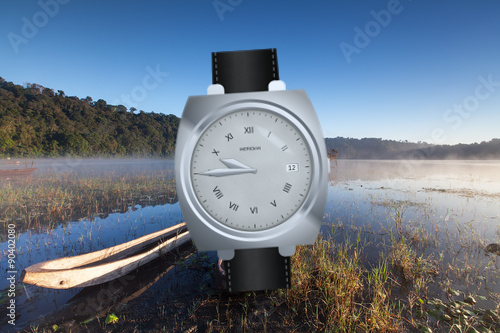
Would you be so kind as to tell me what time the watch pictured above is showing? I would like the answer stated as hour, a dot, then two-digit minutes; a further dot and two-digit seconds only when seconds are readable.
9.45
